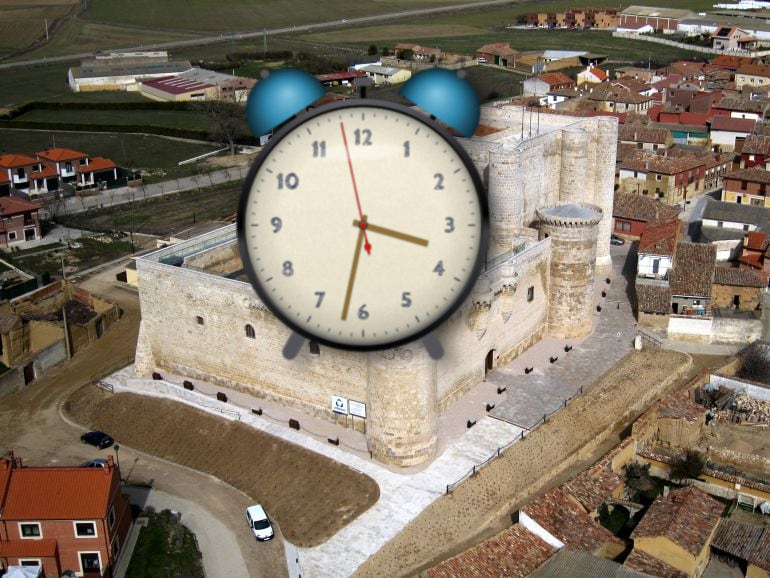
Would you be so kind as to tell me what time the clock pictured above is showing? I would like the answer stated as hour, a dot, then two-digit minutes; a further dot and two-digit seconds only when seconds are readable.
3.31.58
